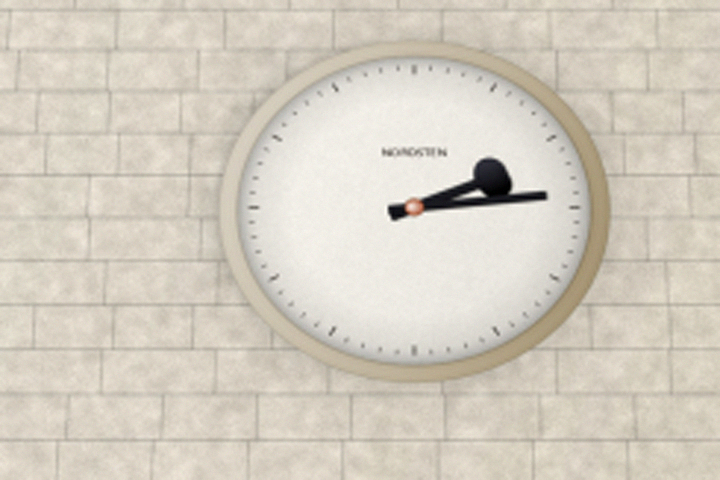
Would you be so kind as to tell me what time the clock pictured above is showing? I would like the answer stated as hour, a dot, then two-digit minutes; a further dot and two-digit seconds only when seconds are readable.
2.14
